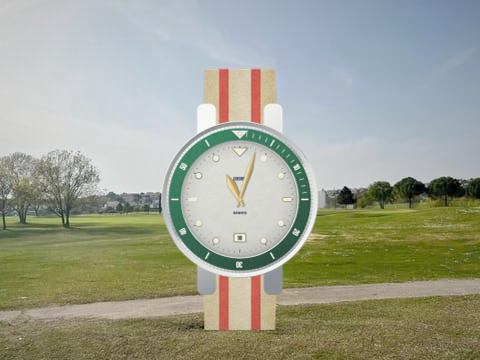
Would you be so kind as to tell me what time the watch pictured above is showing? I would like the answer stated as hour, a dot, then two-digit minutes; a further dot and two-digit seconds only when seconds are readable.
11.03
